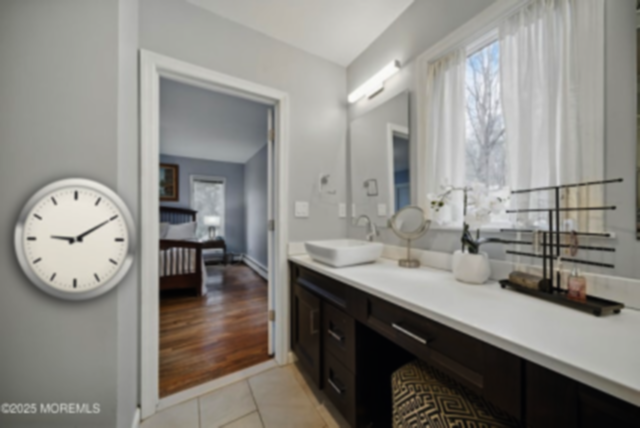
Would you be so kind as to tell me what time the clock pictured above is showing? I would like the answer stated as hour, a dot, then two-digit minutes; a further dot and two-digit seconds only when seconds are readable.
9.10
